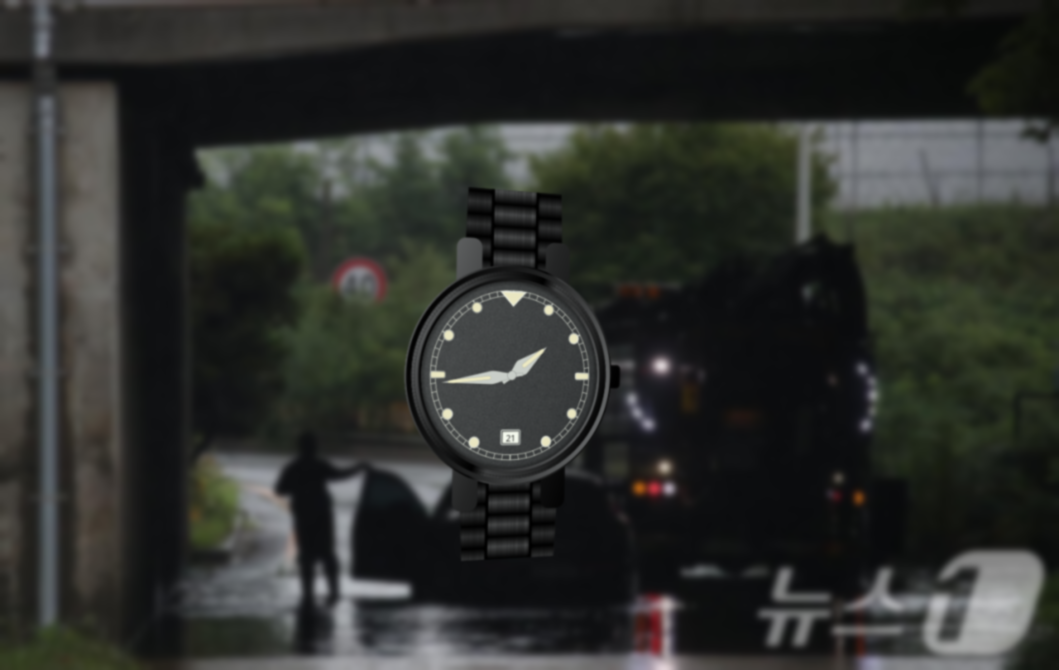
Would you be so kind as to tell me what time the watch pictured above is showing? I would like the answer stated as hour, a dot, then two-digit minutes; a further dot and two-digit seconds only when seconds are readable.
1.44
